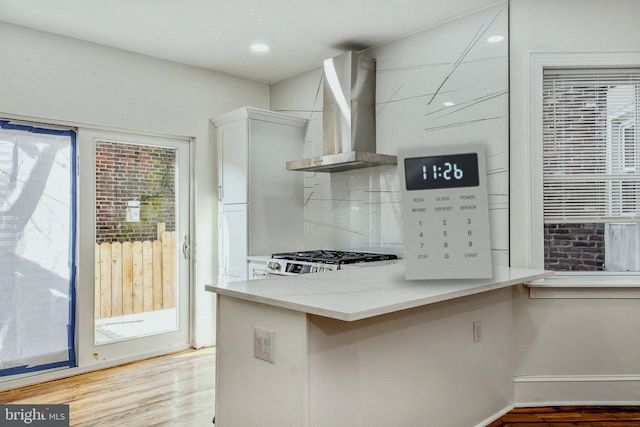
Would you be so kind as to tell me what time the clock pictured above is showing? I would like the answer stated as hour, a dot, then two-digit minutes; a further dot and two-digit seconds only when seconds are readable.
11.26
